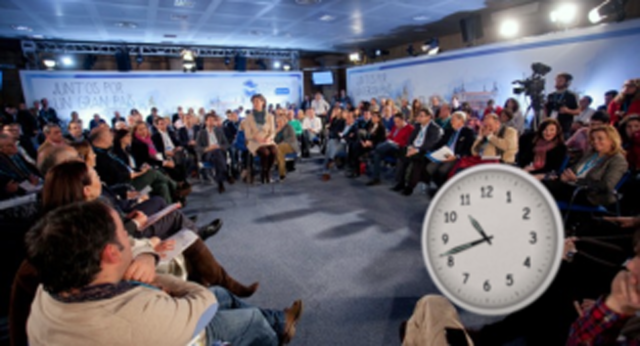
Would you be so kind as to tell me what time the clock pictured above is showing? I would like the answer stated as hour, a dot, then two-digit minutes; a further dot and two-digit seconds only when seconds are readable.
10.42
